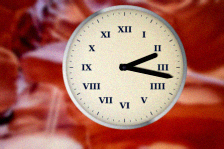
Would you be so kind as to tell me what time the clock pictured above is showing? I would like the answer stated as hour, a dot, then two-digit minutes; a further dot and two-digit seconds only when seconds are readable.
2.17
